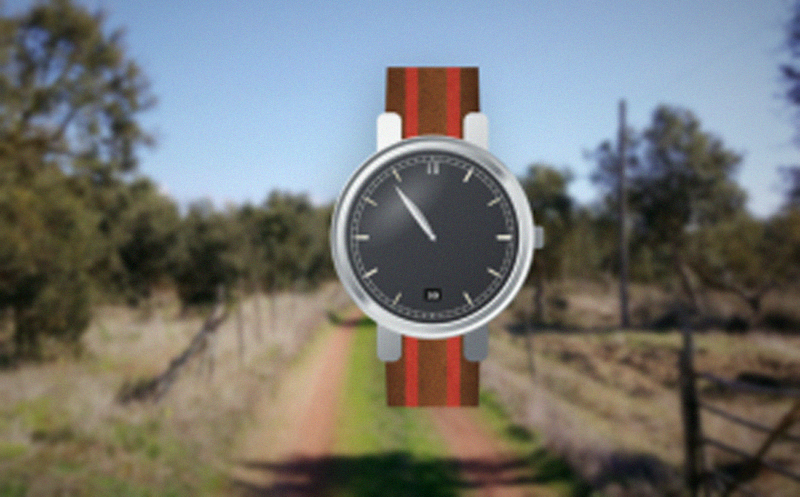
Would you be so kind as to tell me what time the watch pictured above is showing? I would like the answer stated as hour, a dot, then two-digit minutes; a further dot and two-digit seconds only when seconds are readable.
10.54
